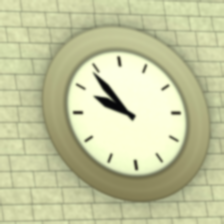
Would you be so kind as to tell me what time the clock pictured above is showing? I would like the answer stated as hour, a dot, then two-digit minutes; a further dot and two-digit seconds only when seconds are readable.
9.54
